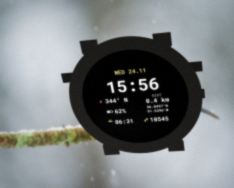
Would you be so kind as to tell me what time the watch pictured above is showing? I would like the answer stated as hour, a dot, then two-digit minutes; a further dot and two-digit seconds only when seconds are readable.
15.56
